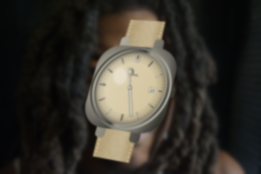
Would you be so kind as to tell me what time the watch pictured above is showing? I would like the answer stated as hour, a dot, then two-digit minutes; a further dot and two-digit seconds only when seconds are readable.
11.27
